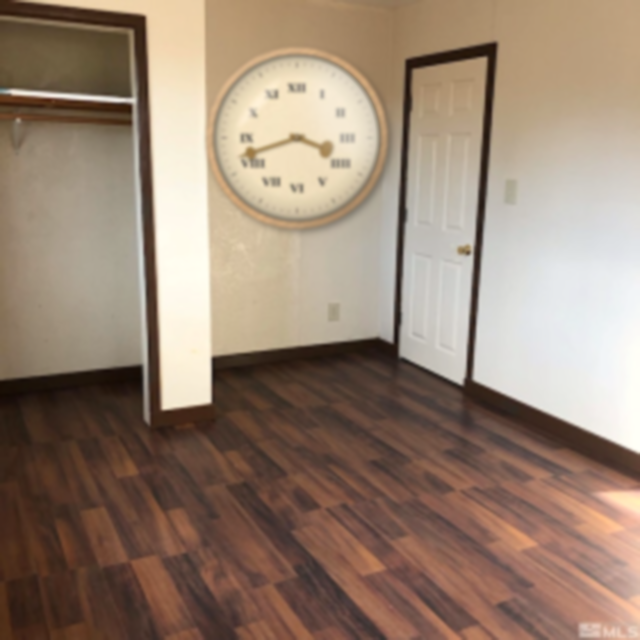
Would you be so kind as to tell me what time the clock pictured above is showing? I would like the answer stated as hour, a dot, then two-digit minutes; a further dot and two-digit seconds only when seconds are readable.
3.42
